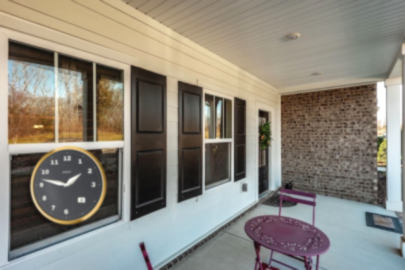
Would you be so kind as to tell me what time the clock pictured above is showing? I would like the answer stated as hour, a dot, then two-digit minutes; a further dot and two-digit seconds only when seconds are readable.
1.47
